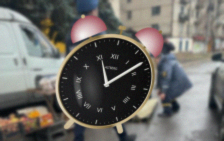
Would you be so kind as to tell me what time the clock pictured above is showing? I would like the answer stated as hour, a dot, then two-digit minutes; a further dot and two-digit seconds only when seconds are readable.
11.08
